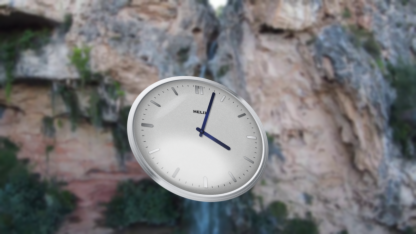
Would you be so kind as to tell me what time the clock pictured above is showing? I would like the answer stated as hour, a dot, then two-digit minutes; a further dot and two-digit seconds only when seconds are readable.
4.03
